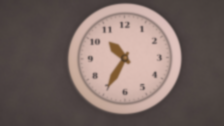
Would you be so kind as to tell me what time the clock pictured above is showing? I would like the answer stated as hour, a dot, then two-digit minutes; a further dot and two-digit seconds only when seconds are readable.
10.35
